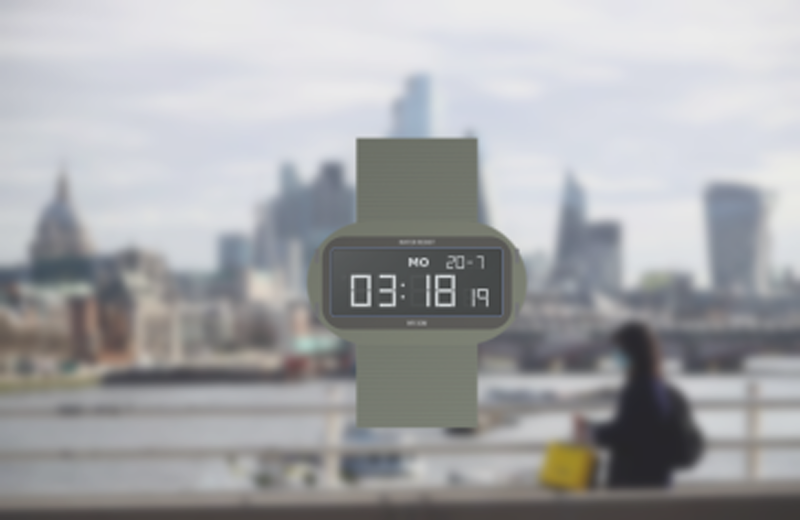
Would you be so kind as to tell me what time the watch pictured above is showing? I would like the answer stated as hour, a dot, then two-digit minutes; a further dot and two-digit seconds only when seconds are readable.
3.18.19
